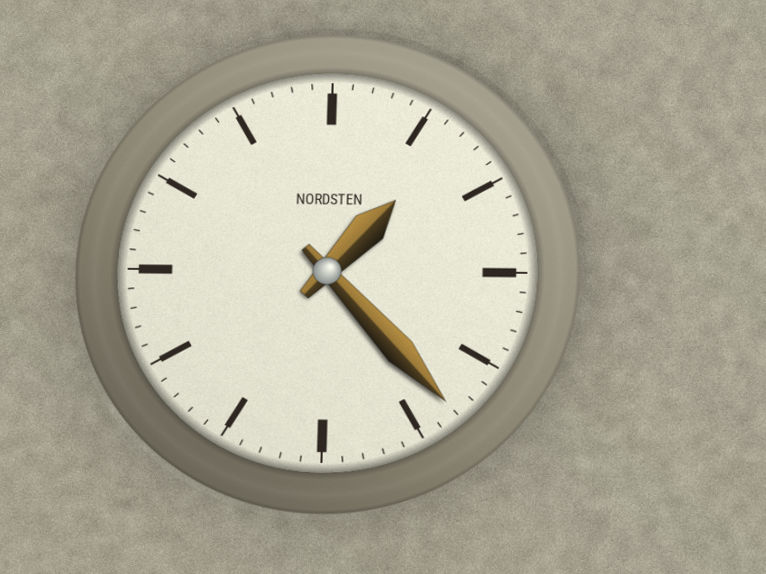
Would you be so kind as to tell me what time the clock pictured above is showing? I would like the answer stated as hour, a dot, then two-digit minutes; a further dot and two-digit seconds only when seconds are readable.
1.23
